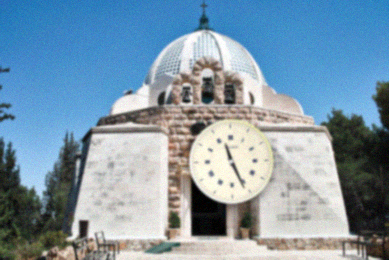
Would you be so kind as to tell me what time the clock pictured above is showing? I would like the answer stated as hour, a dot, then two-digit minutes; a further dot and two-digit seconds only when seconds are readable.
11.26
